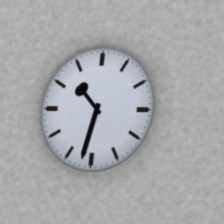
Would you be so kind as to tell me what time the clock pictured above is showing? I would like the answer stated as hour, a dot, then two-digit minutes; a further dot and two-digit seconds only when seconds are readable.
10.32
